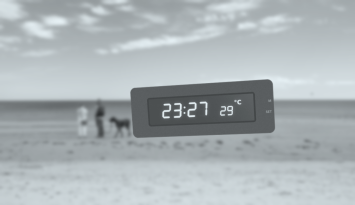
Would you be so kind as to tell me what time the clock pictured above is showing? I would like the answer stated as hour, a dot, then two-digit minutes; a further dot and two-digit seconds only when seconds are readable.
23.27
